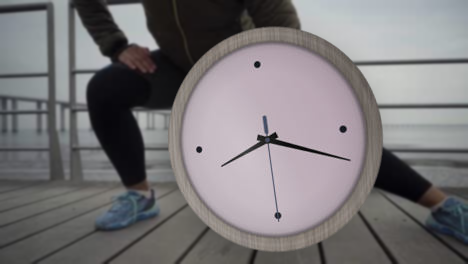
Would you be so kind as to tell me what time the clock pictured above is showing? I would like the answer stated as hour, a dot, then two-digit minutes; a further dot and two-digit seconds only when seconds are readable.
8.18.30
